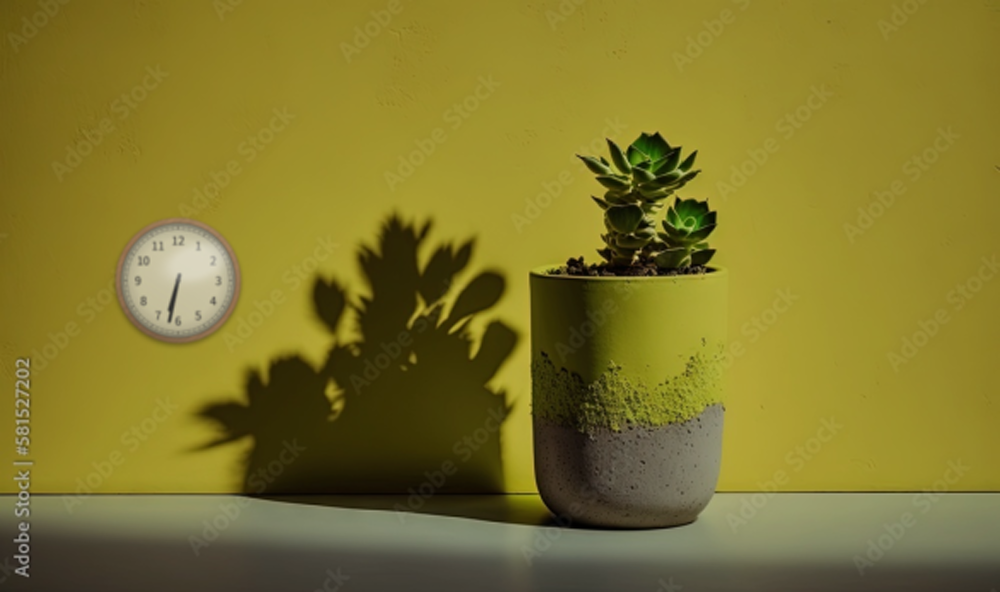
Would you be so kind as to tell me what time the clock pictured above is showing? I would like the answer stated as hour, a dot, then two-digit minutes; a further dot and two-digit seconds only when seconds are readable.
6.32
